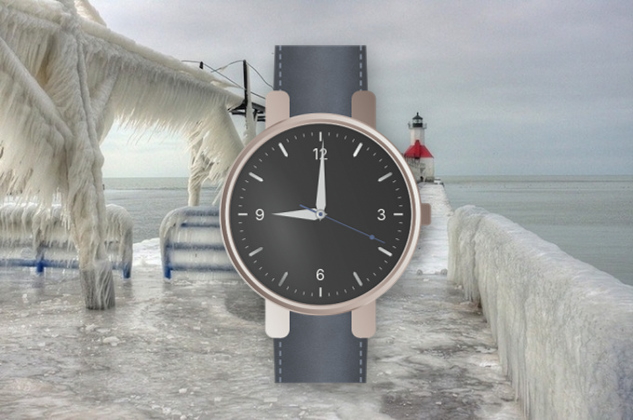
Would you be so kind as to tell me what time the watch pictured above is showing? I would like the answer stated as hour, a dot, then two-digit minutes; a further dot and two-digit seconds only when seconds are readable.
9.00.19
